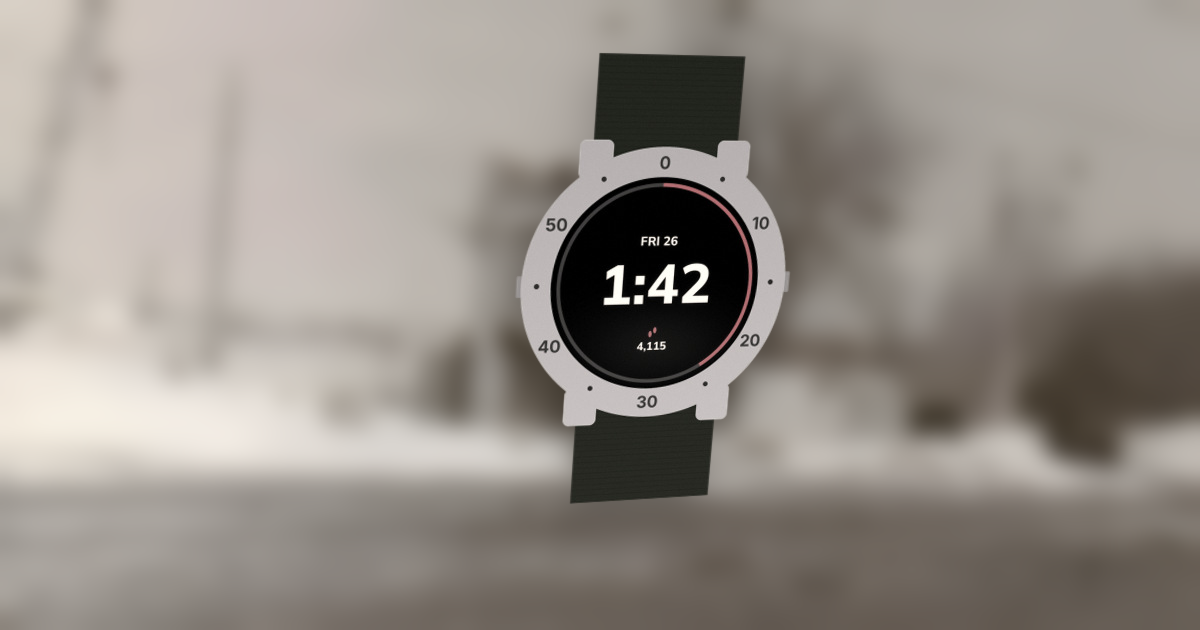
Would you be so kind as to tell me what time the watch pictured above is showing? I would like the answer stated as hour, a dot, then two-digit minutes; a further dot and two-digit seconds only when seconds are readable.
1.42
